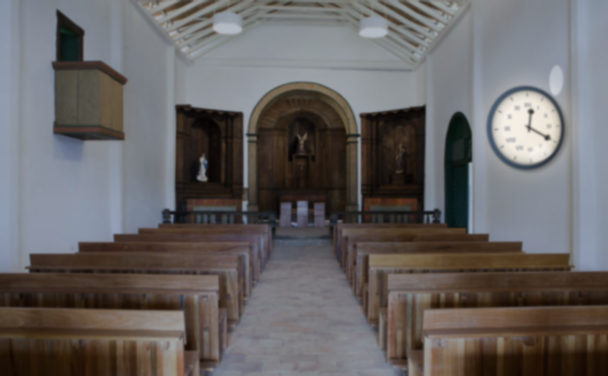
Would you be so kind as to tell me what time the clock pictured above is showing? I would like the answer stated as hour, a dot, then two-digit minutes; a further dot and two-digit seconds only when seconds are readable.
12.20
